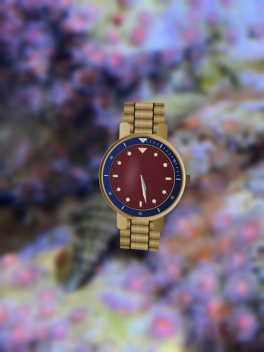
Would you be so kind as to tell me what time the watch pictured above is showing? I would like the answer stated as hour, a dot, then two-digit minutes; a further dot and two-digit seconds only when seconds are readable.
5.28
